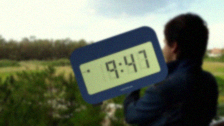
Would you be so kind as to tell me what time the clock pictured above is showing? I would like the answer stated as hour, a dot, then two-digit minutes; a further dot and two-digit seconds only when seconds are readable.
9.47
